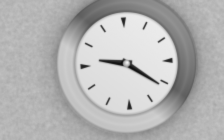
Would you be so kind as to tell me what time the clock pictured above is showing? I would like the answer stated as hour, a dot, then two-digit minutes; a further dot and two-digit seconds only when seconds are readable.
9.21
